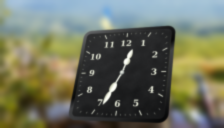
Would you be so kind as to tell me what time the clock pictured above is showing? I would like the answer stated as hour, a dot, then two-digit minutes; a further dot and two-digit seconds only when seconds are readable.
12.34
